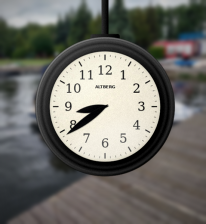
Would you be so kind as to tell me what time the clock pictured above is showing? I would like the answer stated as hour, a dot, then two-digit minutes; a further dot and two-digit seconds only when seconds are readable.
8.39
